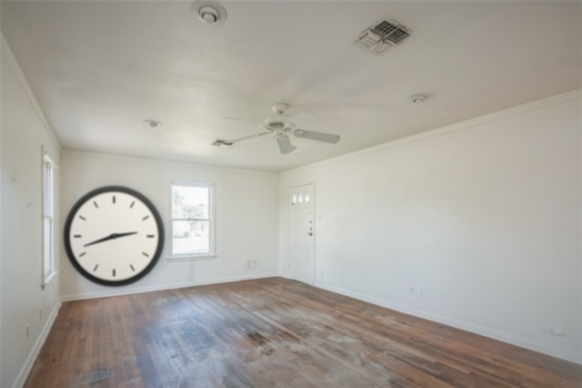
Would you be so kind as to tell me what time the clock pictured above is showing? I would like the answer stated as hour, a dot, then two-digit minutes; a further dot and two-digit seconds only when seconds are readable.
2.42
